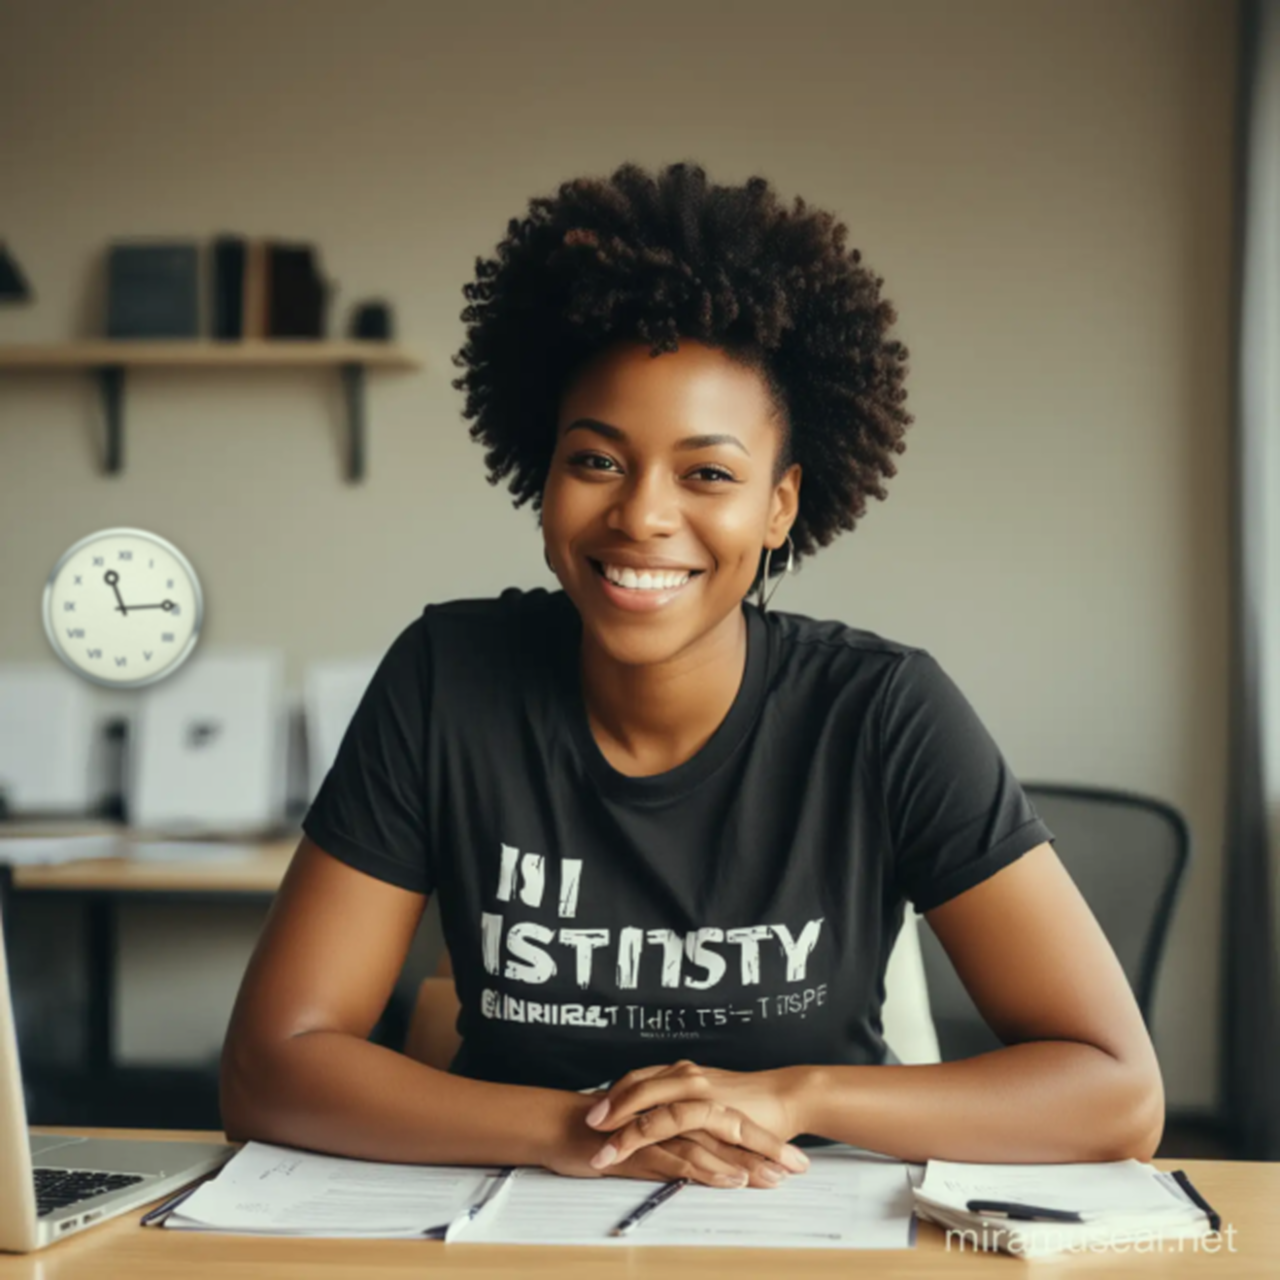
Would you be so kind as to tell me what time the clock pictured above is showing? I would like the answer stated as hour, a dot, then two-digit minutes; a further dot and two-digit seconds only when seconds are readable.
11.14
